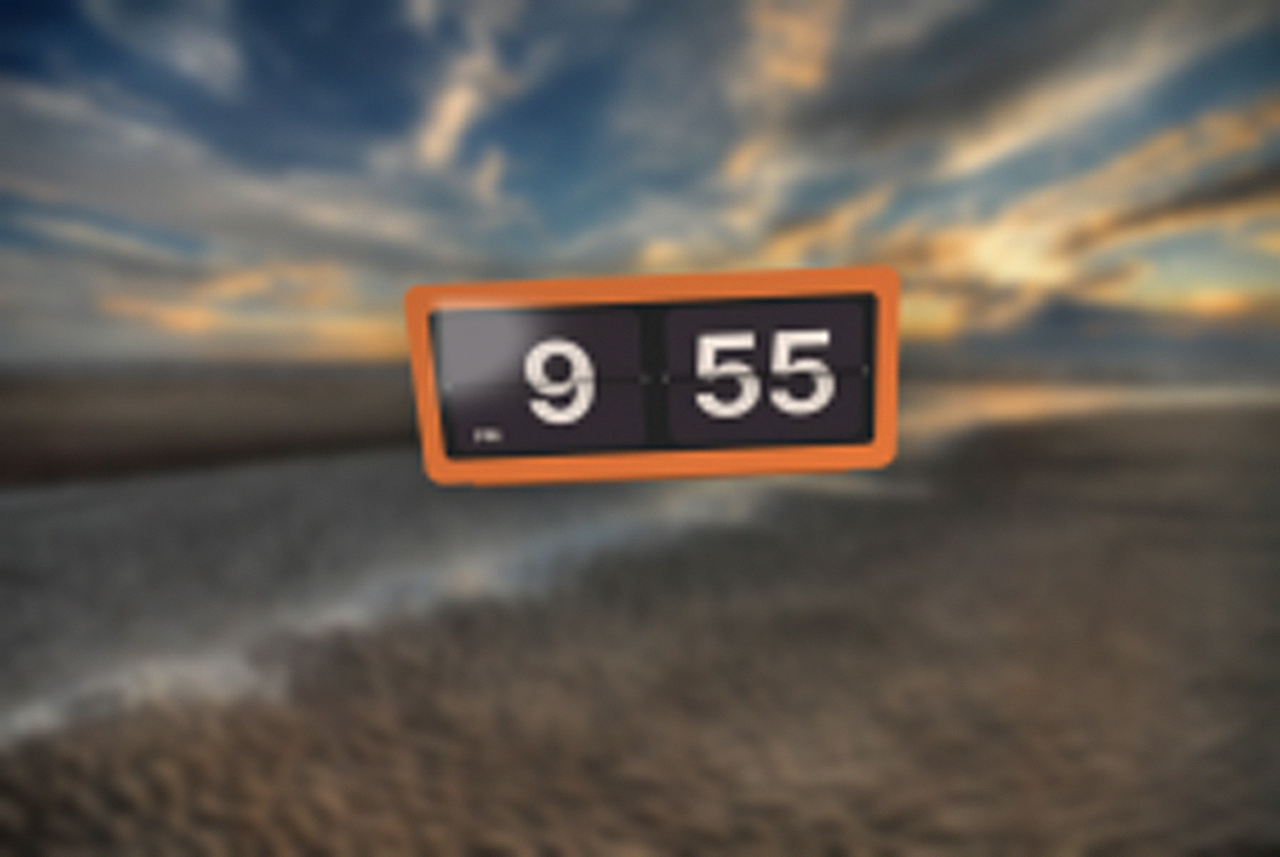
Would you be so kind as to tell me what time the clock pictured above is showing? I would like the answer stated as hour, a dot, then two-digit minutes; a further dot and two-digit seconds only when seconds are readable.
9.55
